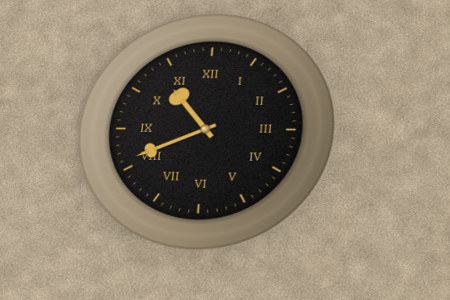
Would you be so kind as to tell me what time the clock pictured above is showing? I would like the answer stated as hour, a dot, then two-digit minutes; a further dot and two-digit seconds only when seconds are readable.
10.41
